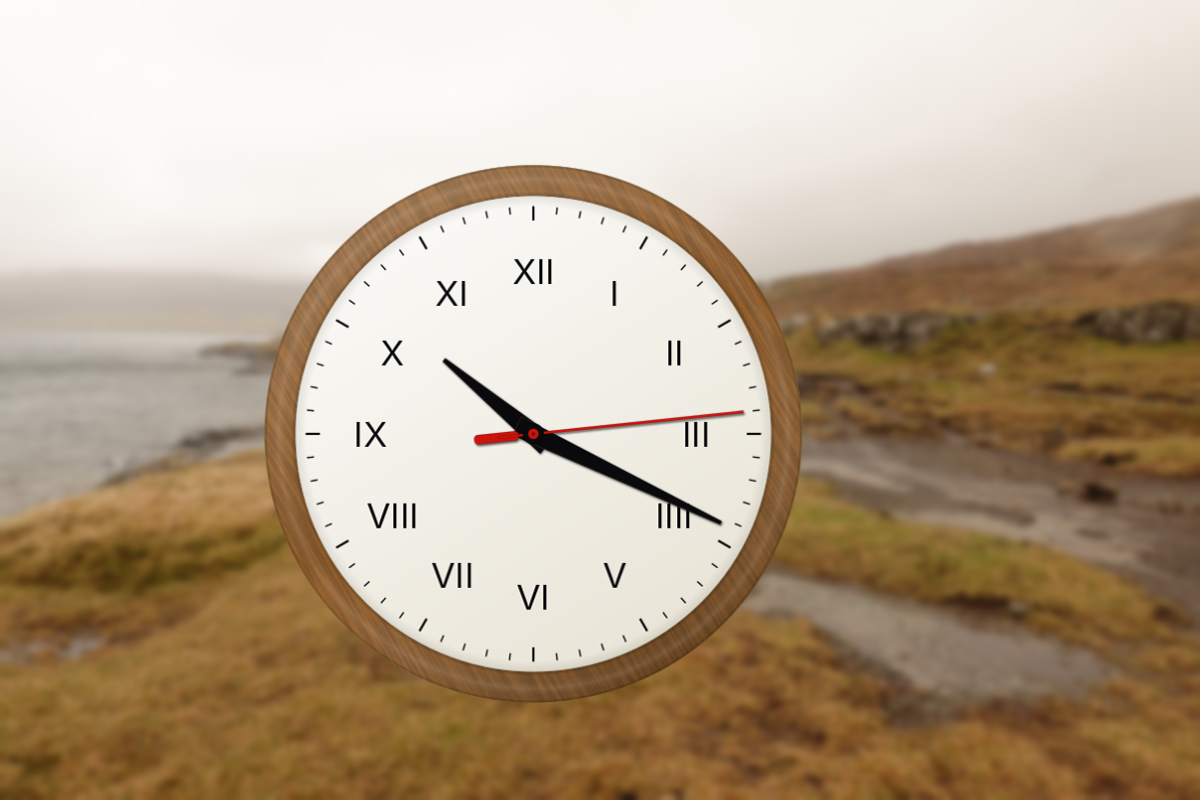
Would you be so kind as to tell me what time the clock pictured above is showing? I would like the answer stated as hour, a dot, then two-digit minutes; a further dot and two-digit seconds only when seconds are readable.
10.19.14
